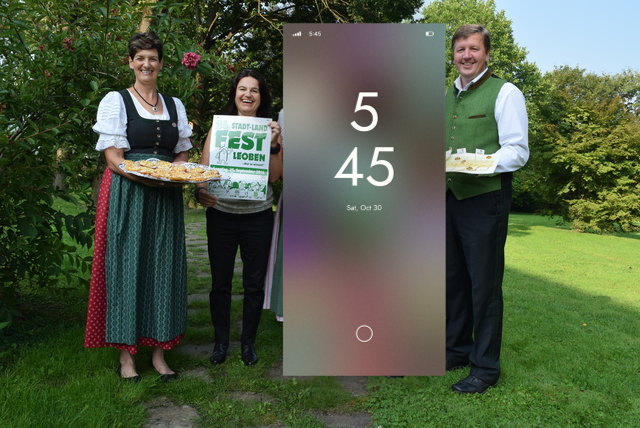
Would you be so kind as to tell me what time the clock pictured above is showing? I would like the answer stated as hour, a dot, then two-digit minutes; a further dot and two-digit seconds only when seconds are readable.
5.45
